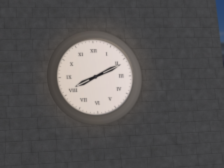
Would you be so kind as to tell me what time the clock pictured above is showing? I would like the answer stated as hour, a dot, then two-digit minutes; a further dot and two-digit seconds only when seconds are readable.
8.11
